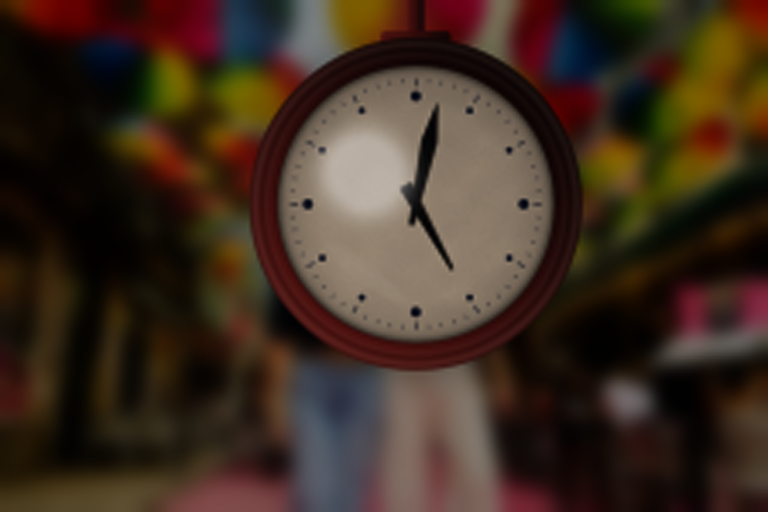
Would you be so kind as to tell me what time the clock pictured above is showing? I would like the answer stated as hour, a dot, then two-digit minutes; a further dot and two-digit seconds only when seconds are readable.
5.02
